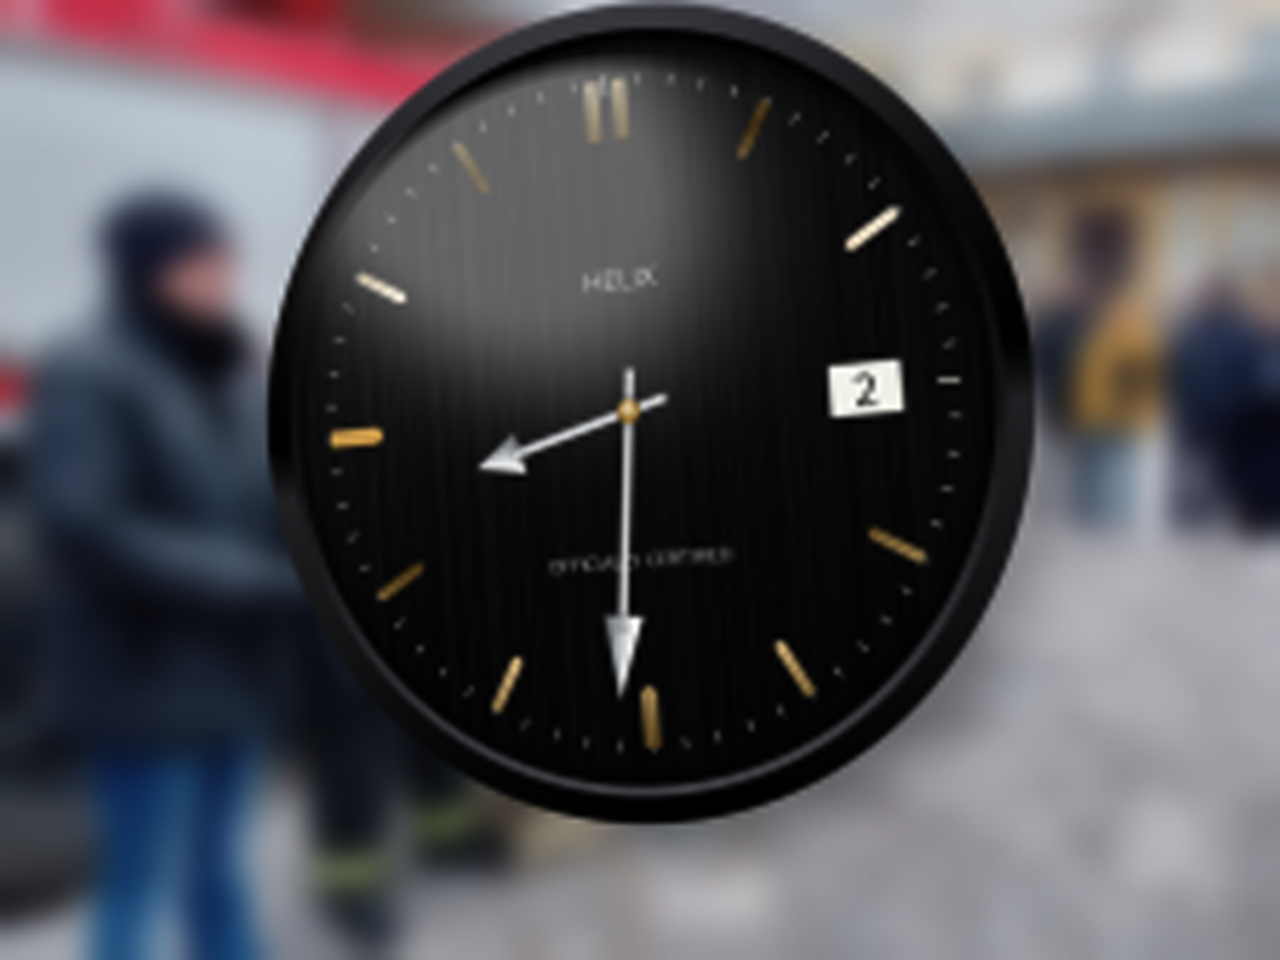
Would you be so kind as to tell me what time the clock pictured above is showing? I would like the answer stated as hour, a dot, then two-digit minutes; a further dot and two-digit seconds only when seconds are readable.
8.31
